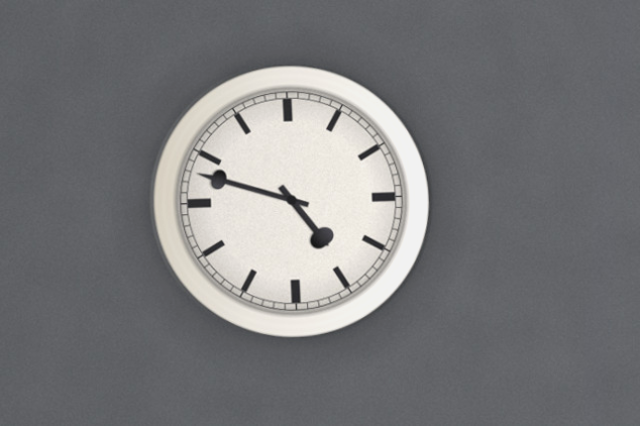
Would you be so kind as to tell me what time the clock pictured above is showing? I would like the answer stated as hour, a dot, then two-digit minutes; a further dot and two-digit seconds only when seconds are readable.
4.48
